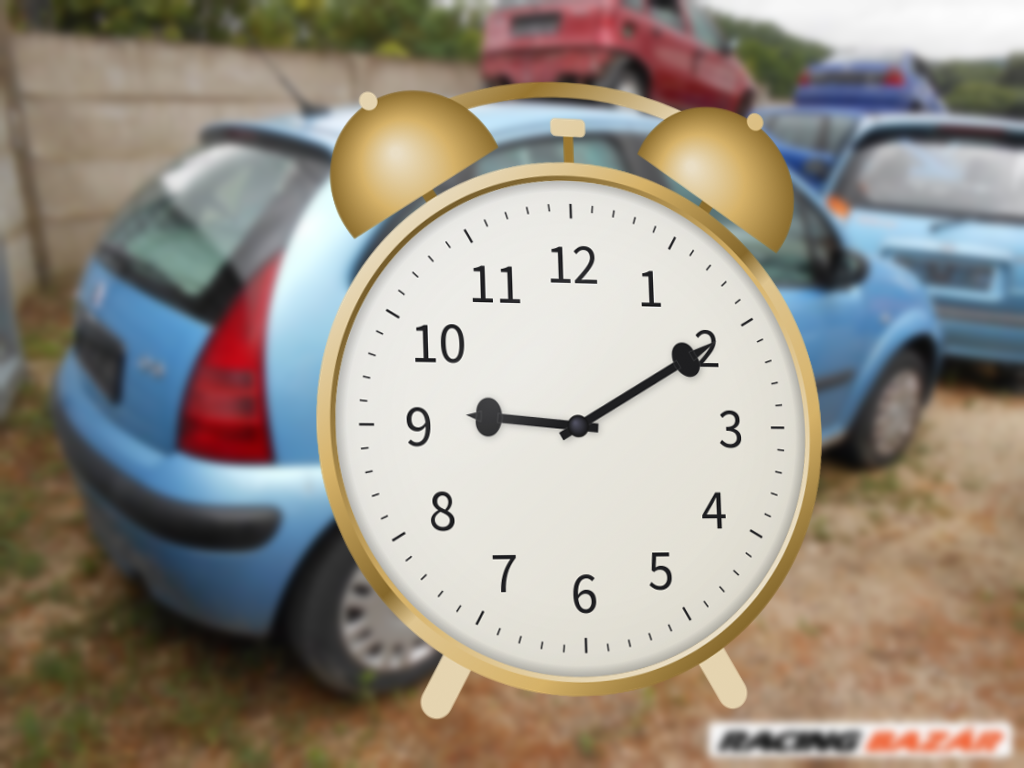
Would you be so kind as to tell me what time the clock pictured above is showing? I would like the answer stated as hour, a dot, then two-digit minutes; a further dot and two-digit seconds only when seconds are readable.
9.10
